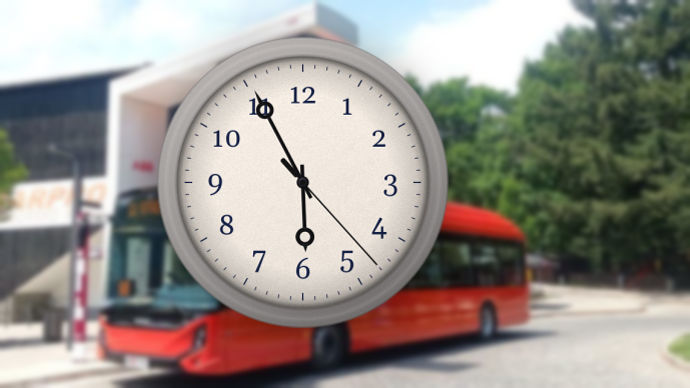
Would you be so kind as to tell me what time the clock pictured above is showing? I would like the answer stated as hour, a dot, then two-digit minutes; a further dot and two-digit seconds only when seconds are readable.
5.55.23
